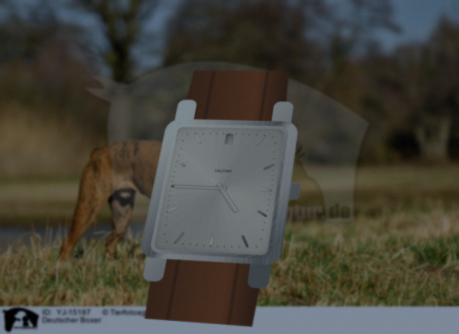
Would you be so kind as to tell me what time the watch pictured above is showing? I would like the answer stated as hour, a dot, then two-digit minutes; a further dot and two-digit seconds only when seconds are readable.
4.45
